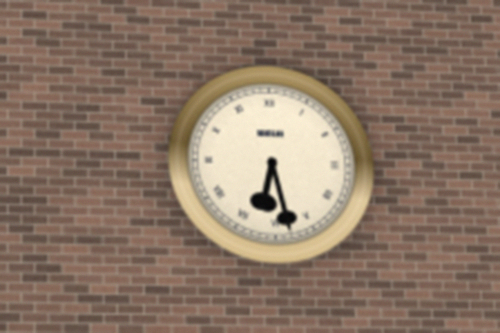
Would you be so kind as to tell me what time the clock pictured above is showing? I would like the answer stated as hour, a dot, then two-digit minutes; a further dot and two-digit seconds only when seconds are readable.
6.28
